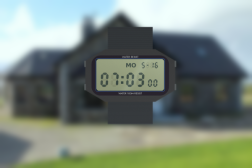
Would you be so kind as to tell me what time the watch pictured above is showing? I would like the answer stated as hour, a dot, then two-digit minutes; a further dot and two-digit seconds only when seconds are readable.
7.03.00
